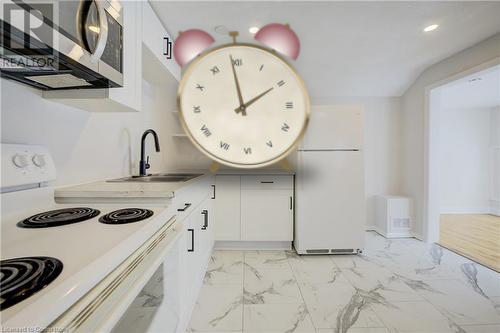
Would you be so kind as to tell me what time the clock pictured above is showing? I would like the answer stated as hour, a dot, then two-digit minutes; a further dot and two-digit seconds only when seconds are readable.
1.59
